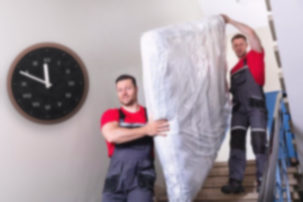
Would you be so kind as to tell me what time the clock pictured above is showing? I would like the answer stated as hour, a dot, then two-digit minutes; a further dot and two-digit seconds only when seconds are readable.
11.49
